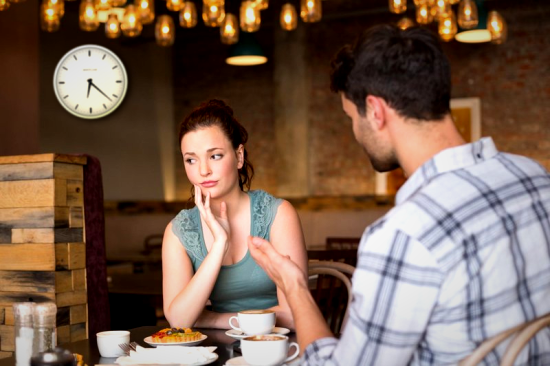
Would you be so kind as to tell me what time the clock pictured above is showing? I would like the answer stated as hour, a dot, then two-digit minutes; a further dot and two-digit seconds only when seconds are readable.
6.22
